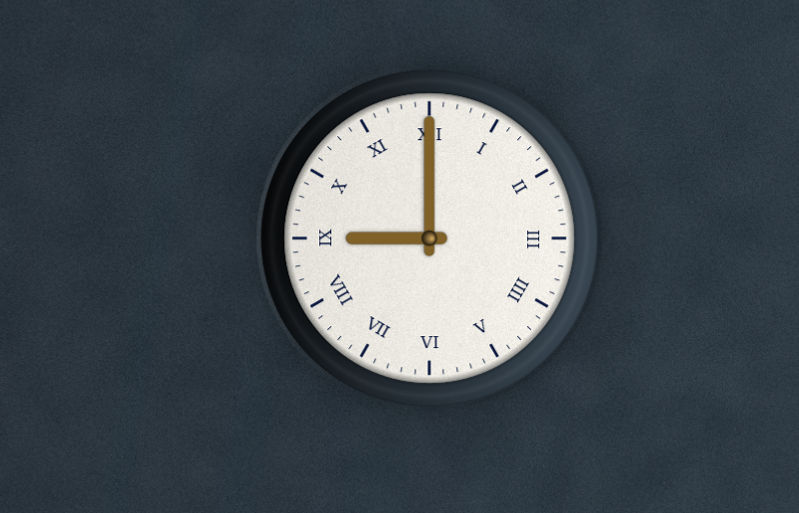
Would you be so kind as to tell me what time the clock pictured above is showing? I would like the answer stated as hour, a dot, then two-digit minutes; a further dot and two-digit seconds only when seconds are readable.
9.00
